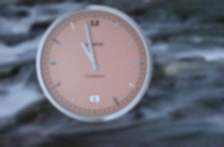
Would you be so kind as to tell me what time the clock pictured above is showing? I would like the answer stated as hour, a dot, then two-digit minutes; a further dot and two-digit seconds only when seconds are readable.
10.58
